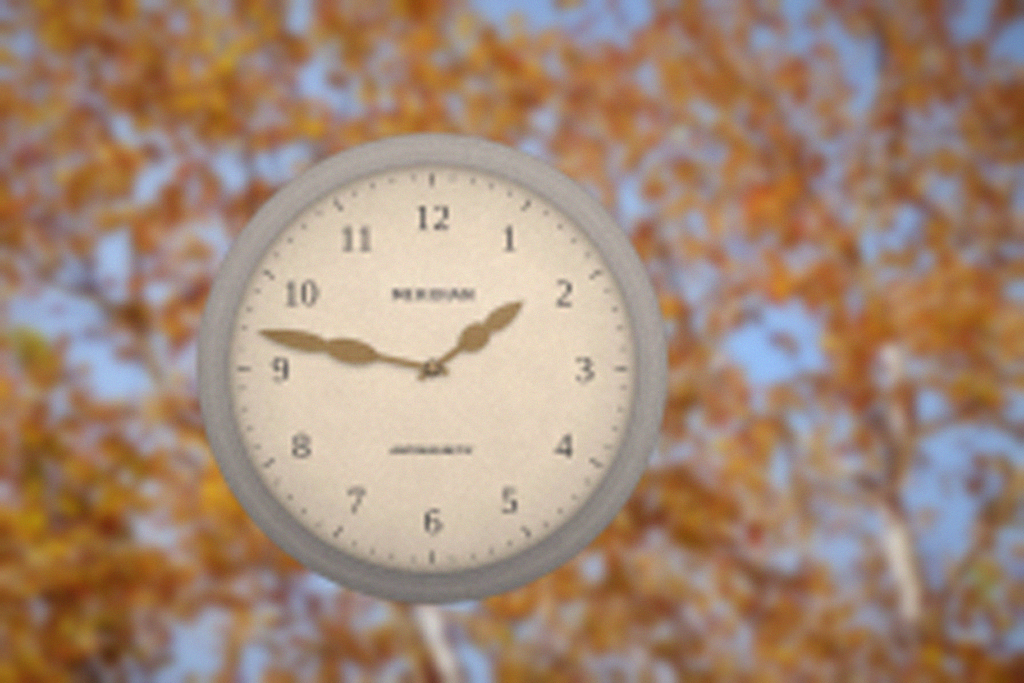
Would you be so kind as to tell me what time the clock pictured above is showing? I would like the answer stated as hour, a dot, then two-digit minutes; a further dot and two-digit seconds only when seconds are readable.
1.47
